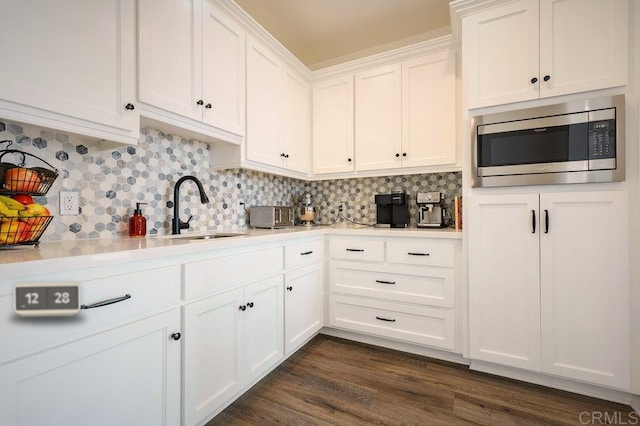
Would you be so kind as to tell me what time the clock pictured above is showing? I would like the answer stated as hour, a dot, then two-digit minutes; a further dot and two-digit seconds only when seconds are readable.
12.28
